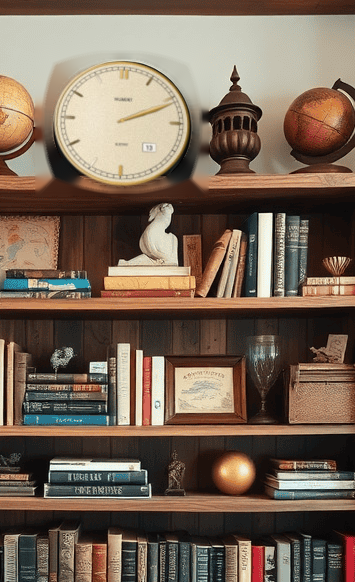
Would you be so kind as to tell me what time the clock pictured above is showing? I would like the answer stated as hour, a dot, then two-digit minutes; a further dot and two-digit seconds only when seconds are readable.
2.11
